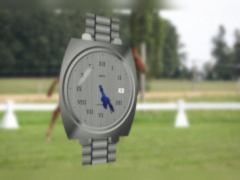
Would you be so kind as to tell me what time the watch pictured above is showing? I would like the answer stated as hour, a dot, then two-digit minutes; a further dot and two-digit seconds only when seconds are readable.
5.24
